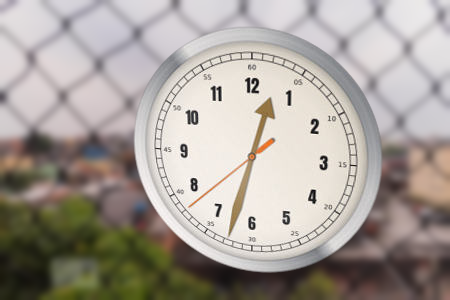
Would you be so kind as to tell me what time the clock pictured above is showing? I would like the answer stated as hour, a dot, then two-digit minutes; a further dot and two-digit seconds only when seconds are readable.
12.32.38
